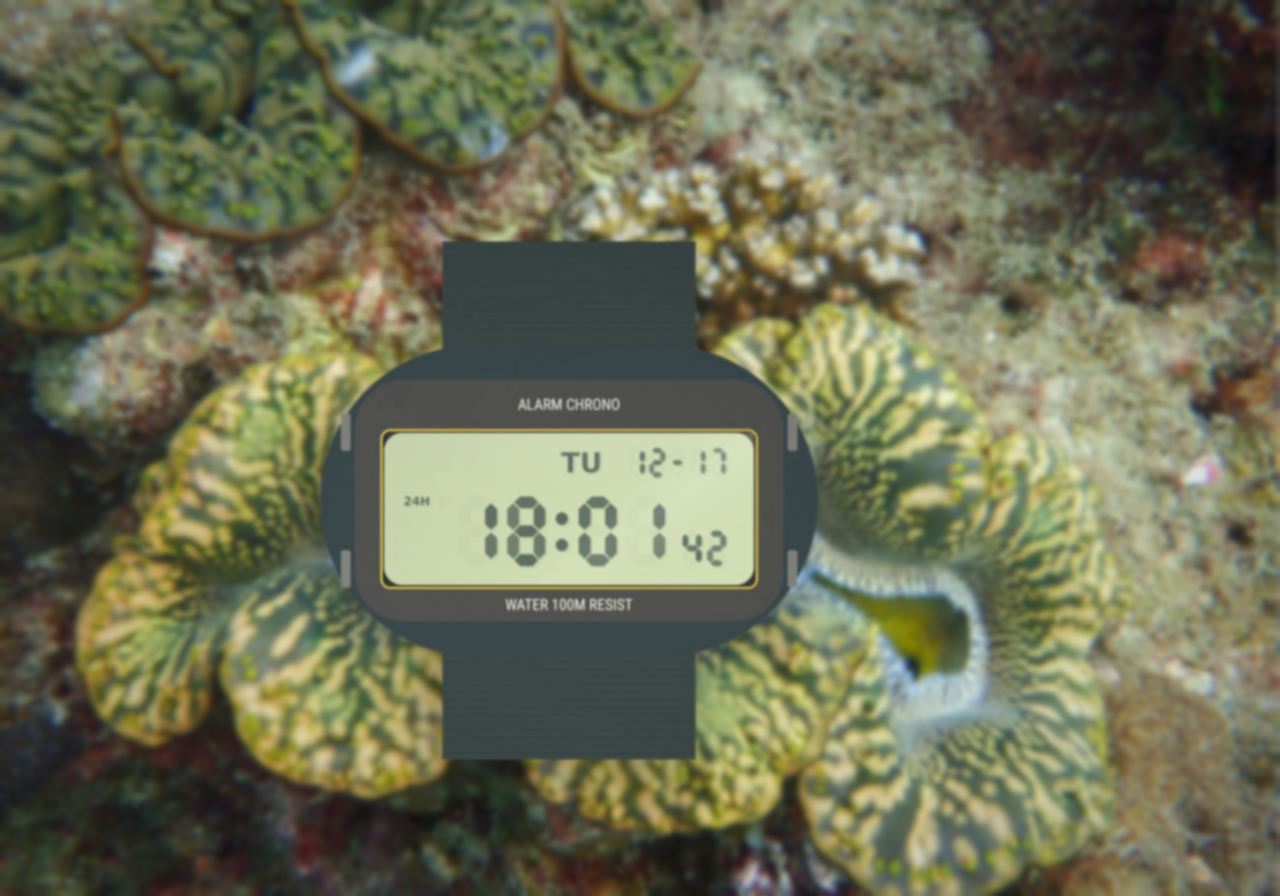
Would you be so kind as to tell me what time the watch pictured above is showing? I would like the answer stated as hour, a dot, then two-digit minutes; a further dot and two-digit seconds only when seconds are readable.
18.01.42
